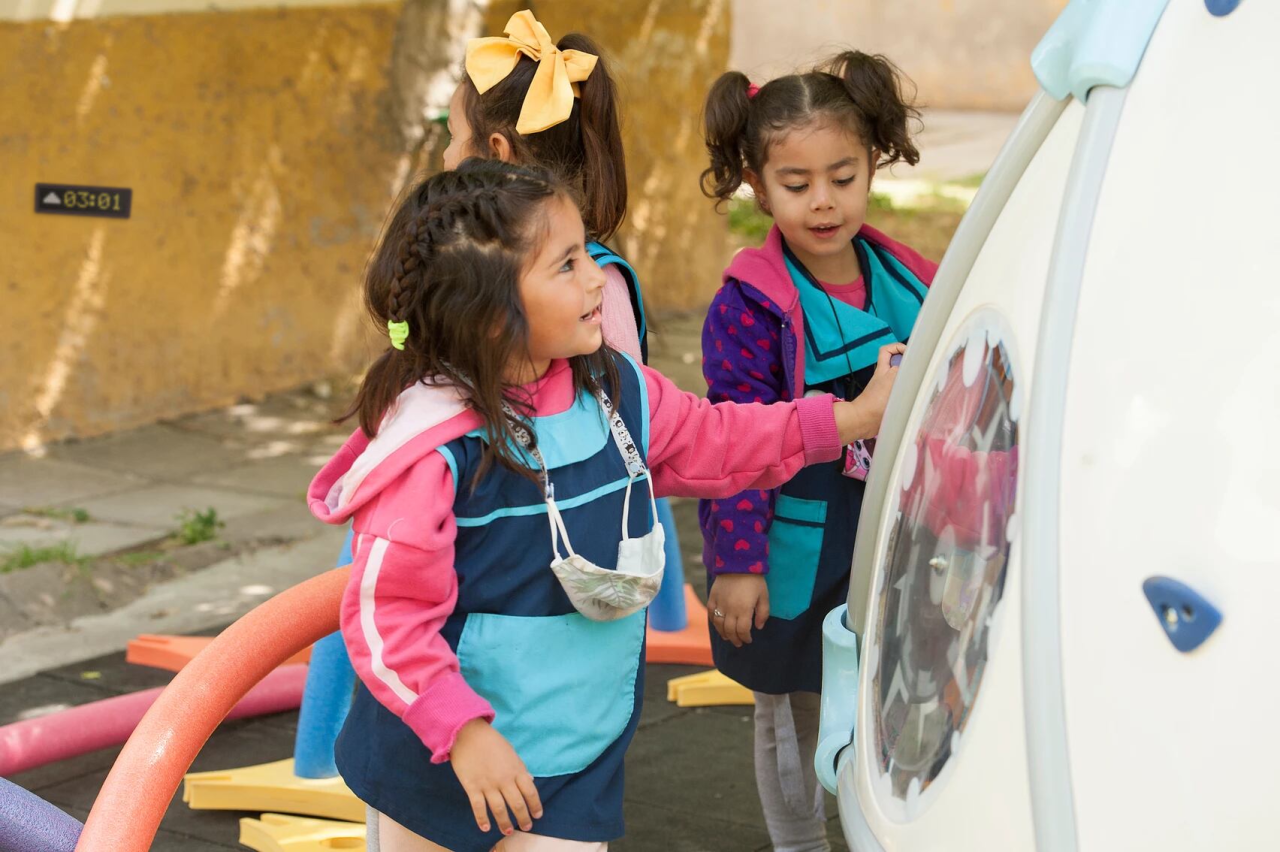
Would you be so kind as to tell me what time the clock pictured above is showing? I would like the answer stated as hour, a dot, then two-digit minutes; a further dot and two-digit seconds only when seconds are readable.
3.01
